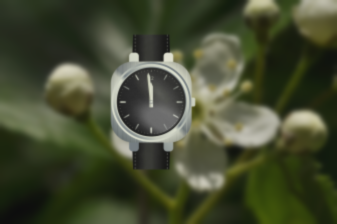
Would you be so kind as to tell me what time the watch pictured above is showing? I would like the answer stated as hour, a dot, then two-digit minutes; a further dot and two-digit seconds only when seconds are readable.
11.59
